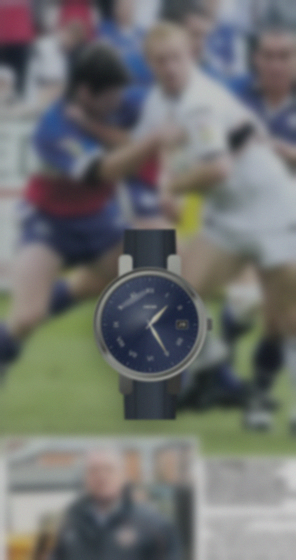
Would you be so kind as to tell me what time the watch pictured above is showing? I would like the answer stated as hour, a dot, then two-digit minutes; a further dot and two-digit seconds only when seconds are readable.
1.25
